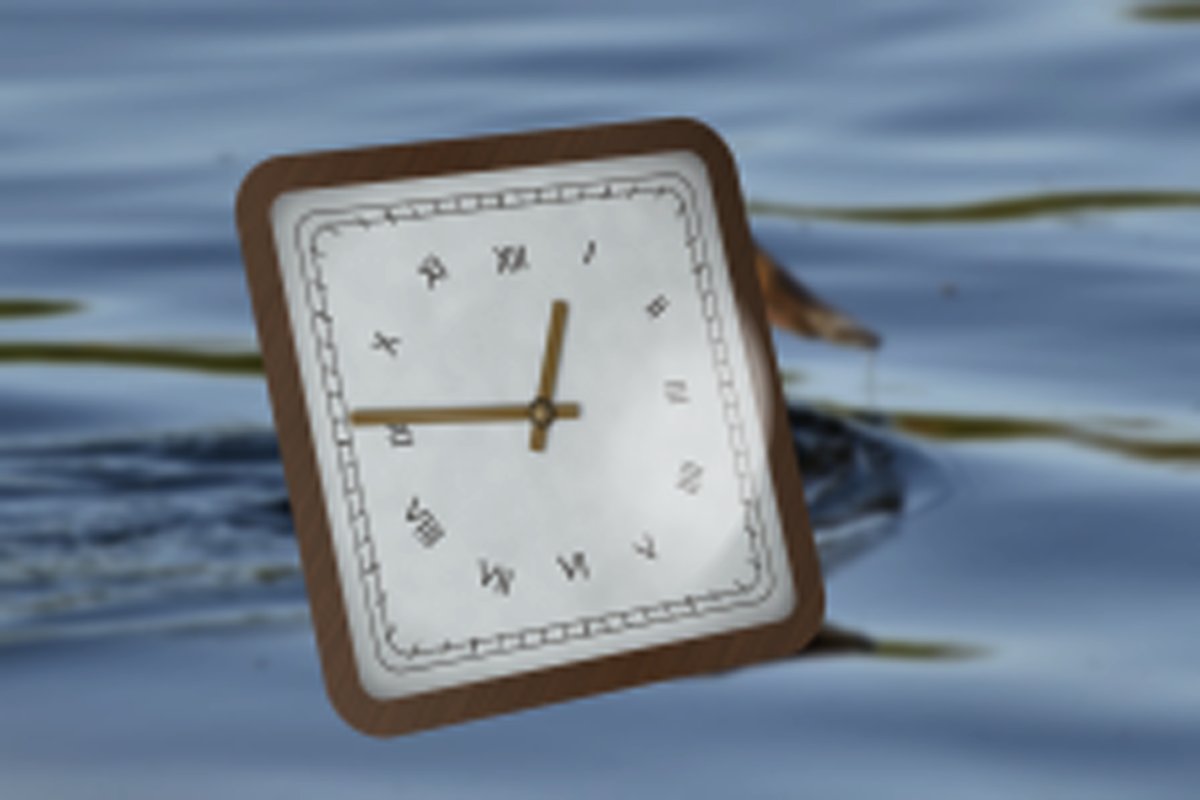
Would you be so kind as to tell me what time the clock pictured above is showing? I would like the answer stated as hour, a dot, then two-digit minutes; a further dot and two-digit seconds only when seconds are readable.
12.46
